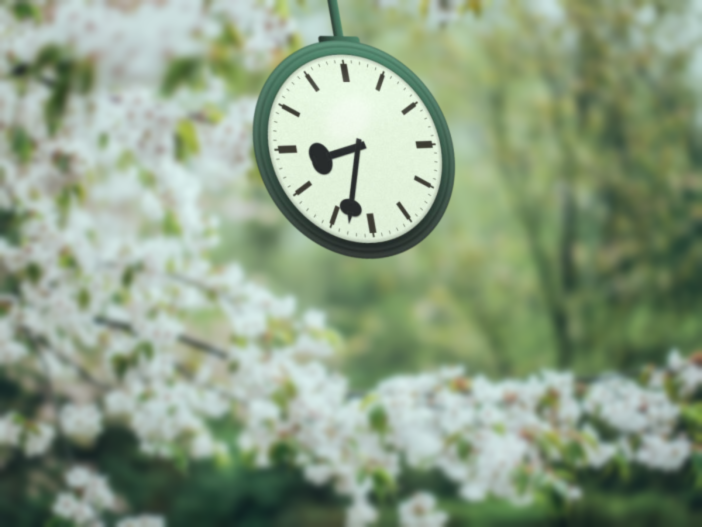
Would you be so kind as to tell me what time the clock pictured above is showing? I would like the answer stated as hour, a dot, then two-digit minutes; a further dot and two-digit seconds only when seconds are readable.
8.33
